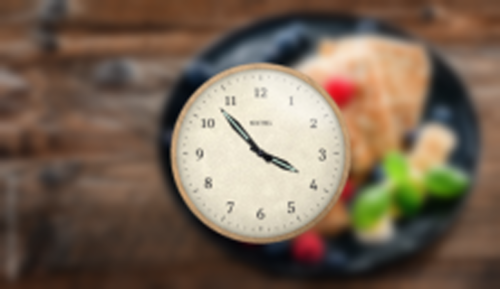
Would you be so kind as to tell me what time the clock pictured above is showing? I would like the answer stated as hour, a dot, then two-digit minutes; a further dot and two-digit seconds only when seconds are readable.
3.53
